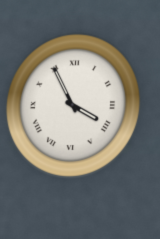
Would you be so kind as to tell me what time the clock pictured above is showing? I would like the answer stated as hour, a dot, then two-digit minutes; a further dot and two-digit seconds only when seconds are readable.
3.55
